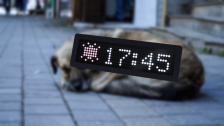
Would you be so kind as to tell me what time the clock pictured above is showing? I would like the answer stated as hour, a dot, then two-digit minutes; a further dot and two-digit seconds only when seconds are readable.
17.45
